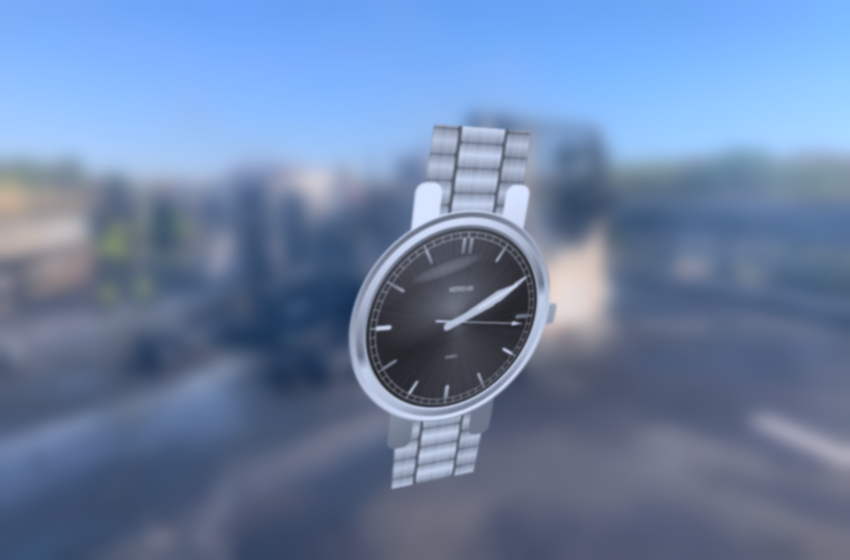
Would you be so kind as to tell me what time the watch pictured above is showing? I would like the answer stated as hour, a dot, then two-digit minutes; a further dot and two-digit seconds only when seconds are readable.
2.10.16
